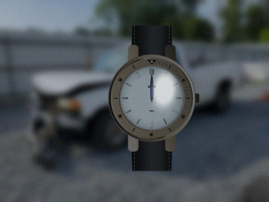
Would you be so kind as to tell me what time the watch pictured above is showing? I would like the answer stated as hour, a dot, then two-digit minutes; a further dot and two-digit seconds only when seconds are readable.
12.00
